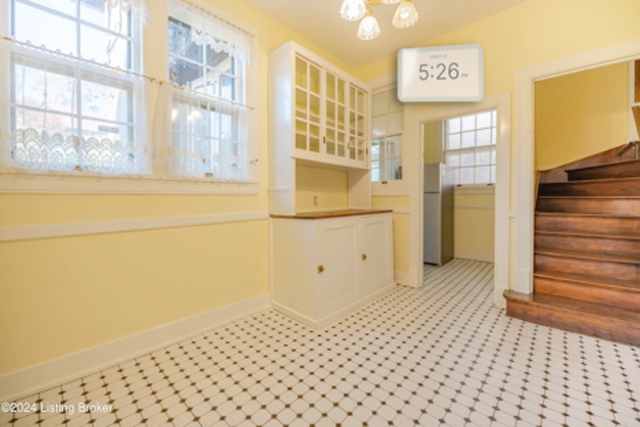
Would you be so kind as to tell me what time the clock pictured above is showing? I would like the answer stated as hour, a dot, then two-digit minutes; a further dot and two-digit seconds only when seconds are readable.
5.26
